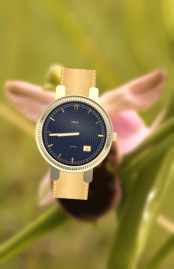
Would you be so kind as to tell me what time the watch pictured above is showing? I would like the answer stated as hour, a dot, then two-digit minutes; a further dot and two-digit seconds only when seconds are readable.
8.44
